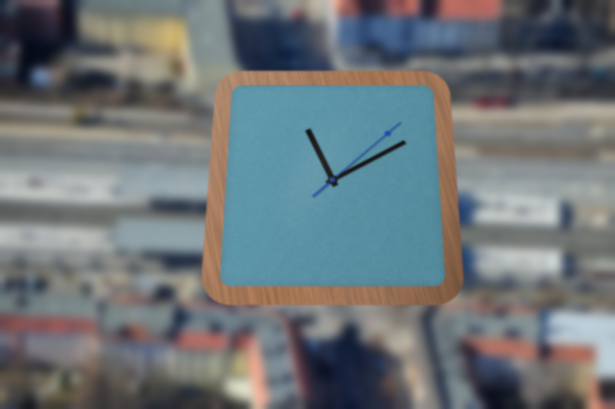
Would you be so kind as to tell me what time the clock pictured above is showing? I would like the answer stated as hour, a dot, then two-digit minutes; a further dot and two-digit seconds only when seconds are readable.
11.10.08
